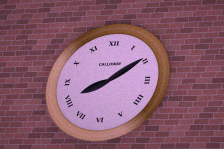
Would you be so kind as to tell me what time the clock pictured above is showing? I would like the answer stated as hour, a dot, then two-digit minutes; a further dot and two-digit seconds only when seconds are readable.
8.09
